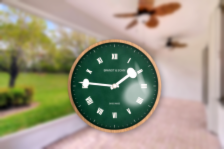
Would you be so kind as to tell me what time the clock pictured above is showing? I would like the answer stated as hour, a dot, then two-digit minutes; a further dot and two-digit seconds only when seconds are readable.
1.46
